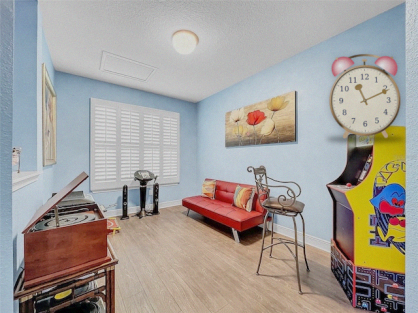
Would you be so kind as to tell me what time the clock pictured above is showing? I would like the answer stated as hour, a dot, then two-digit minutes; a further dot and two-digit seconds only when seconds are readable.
11.11
